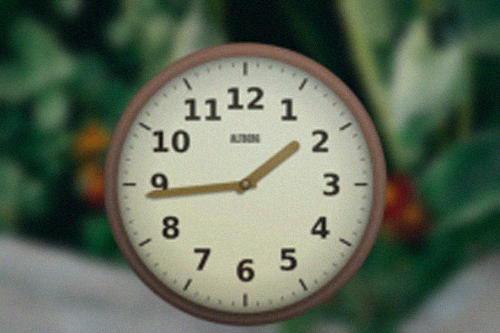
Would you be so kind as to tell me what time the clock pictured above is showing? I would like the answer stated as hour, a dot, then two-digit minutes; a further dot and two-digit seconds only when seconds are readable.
1.44
